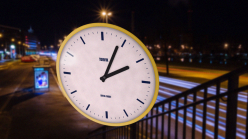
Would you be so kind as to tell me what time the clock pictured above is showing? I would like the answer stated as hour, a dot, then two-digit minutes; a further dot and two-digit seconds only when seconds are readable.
2.04
